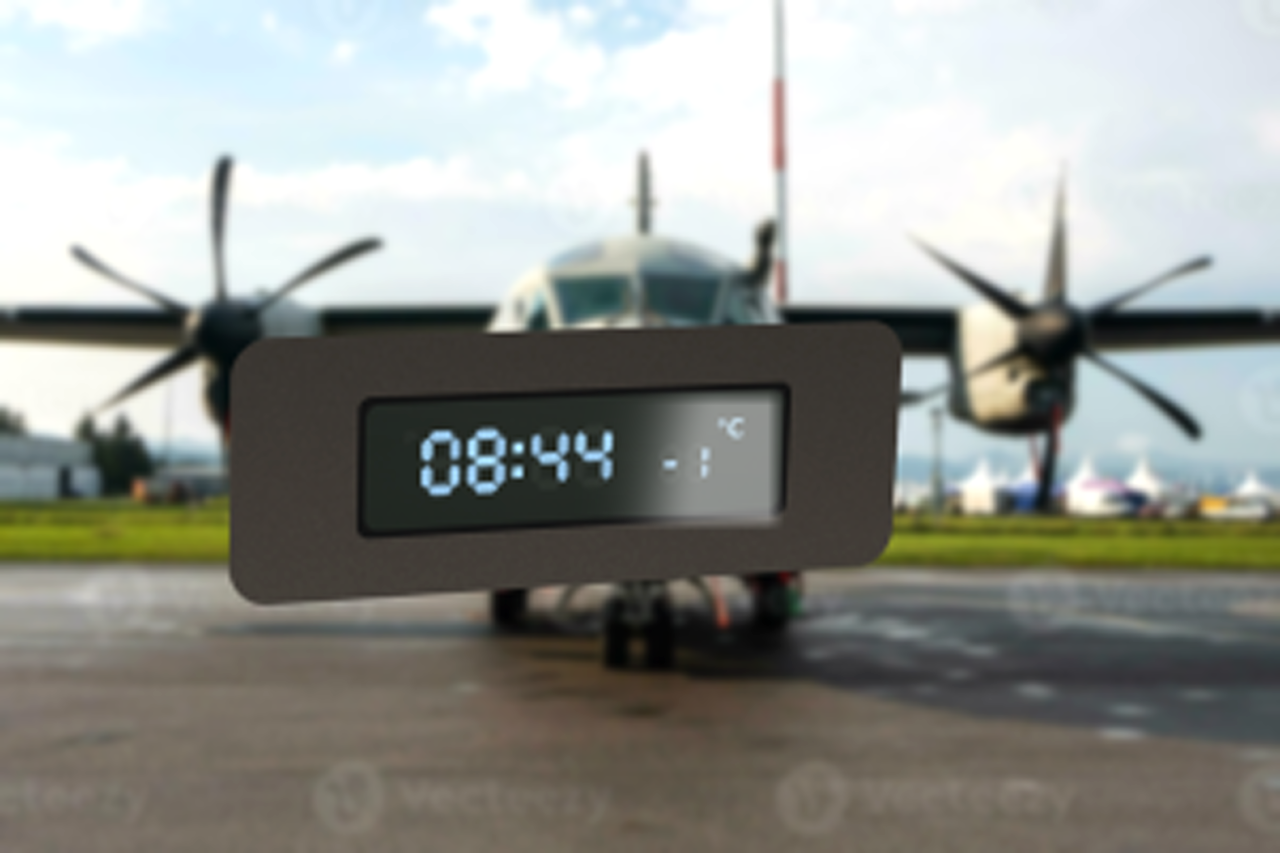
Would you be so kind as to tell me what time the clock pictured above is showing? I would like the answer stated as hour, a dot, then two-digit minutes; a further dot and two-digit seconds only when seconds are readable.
8.44
